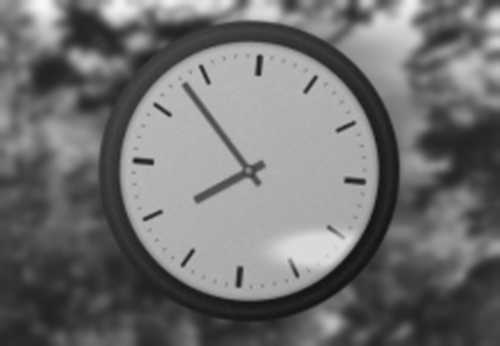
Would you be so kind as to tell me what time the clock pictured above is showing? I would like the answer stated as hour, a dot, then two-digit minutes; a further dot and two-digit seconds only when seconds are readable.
7.53
